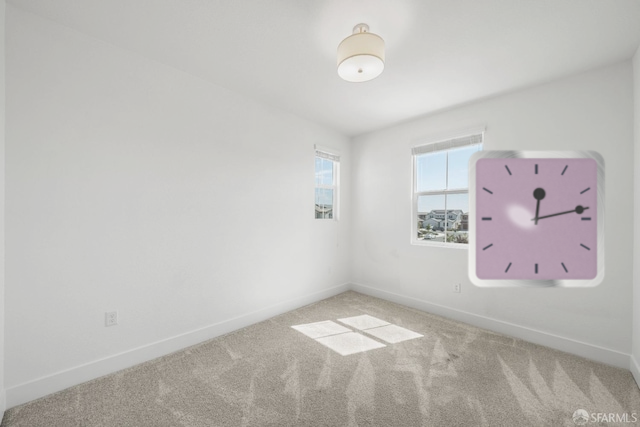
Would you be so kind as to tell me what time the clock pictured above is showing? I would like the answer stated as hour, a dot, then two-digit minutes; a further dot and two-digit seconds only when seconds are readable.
12.13
